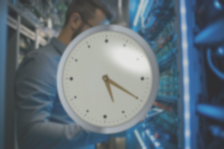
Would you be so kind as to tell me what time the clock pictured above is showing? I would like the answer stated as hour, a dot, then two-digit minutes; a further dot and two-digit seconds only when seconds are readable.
5.20
